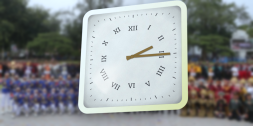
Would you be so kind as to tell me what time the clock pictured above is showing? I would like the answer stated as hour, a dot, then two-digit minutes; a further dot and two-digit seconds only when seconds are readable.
2.15
